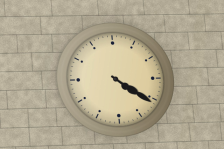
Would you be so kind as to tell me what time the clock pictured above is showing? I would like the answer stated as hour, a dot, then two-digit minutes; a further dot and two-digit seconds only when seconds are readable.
4.21
